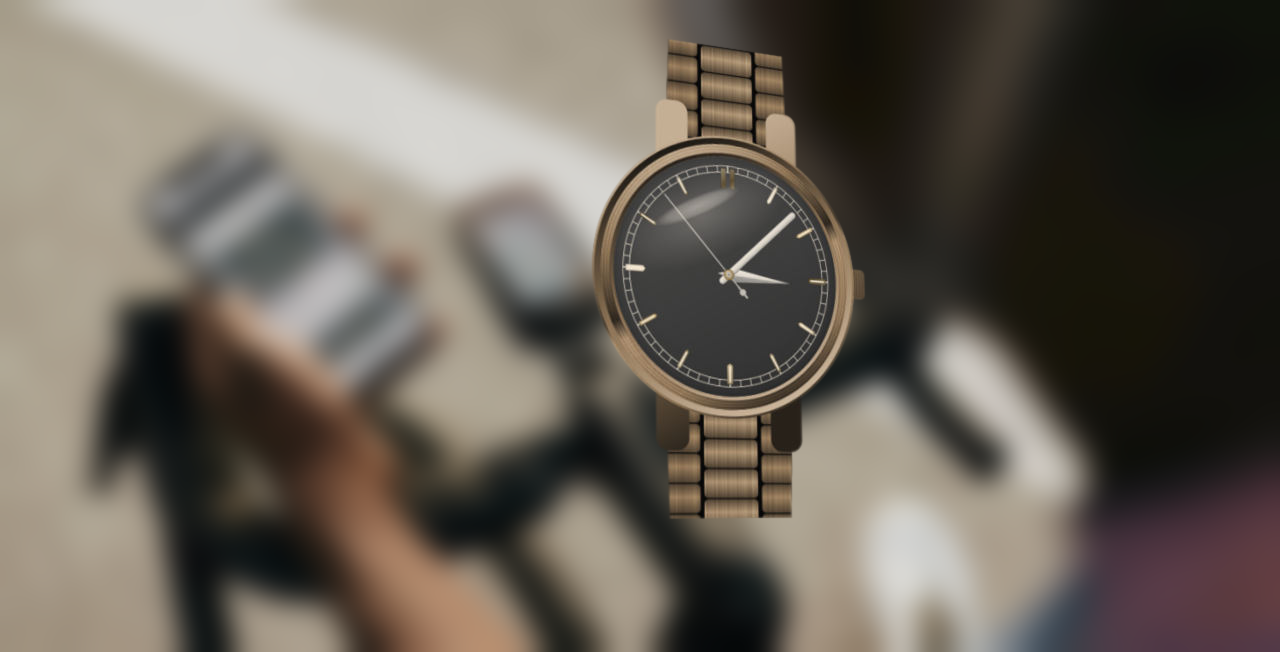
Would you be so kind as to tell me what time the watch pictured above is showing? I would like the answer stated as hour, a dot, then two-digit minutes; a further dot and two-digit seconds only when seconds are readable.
3.07.53
